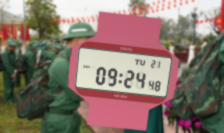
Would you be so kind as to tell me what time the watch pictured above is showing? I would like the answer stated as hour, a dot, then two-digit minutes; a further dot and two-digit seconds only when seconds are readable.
9.24.48
